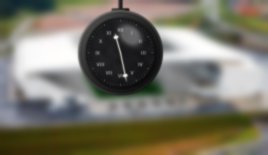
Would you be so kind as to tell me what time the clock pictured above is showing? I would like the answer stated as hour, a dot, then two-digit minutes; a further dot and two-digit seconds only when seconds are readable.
11.28
